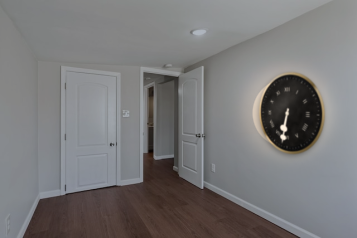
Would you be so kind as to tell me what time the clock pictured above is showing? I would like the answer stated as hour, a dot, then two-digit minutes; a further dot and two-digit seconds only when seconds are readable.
6.32
